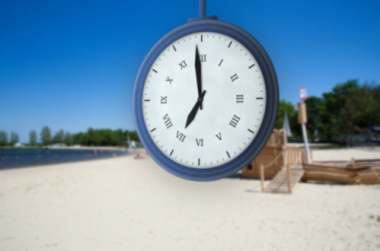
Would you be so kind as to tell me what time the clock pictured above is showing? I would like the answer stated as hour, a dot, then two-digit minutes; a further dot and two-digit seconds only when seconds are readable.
6.59
